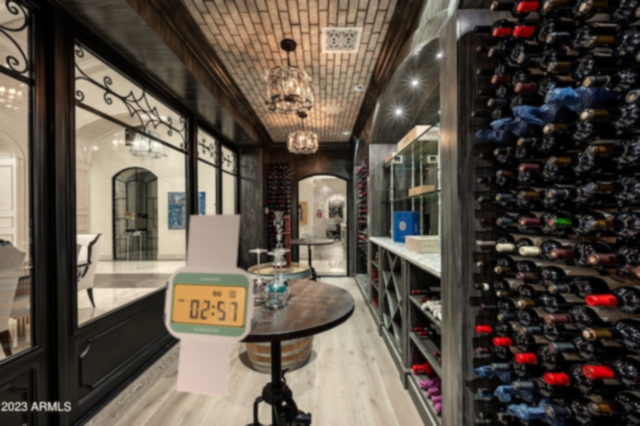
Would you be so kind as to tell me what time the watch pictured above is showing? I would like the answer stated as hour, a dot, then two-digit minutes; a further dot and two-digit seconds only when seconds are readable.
2.57
